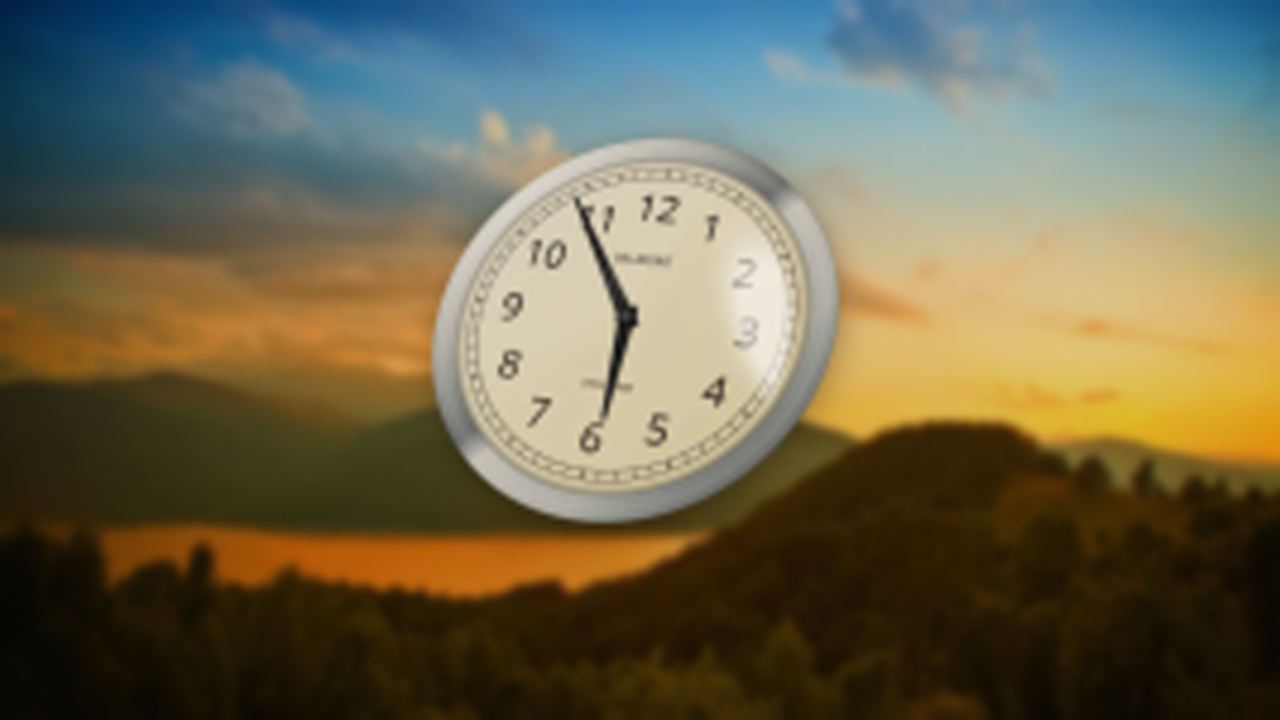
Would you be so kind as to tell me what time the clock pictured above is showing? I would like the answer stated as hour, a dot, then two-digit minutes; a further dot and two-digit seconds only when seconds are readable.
5.54
